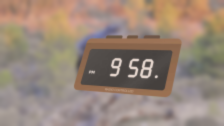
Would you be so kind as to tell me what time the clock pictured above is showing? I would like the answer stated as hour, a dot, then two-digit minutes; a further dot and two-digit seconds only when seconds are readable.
9.58
